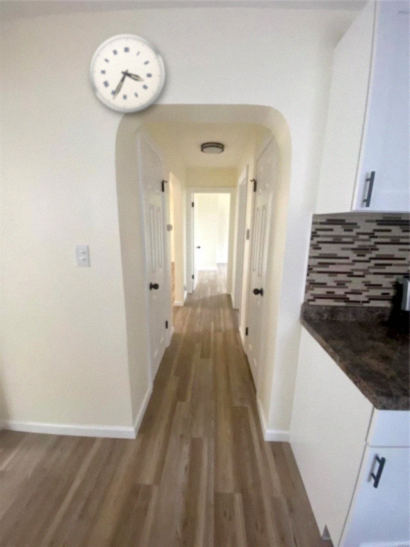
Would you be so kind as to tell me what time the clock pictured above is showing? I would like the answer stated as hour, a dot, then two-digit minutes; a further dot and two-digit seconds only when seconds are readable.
3.34
